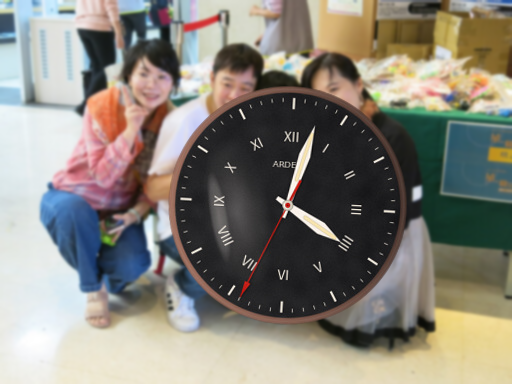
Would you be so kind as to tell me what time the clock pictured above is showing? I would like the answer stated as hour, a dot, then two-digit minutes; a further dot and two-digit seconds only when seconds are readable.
4.02.34
